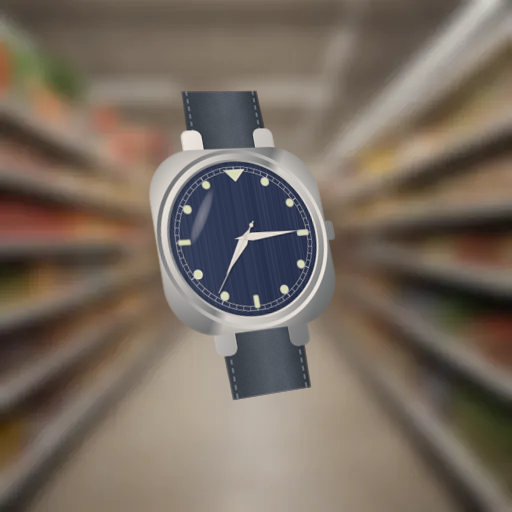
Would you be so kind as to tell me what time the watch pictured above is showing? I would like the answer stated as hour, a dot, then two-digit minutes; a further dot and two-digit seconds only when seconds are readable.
7.14.36
